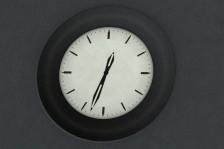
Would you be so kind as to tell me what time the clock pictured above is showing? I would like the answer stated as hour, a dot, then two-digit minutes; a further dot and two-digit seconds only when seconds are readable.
12.33
